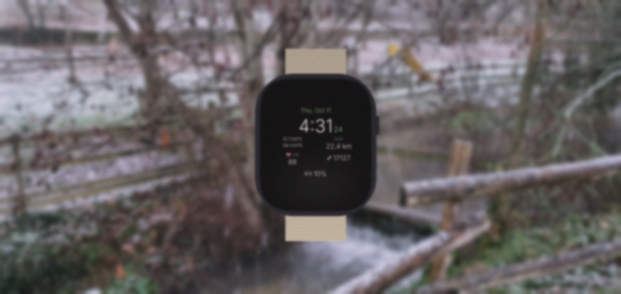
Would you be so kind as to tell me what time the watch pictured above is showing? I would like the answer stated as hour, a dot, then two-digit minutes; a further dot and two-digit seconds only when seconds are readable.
4.31
